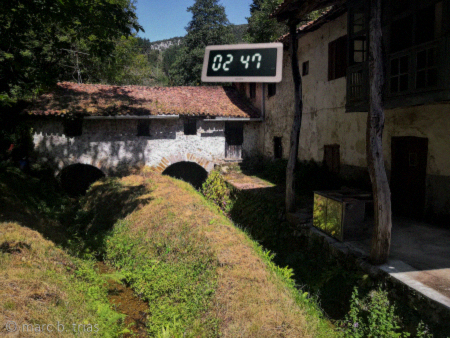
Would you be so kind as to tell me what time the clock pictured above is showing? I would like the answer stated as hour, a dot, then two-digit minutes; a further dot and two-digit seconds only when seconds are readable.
2.47
